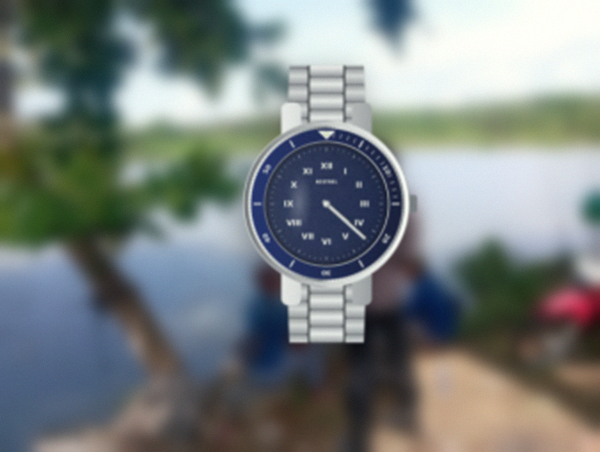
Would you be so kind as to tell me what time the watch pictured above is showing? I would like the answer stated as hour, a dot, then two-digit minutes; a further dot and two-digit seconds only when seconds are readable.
4.22
